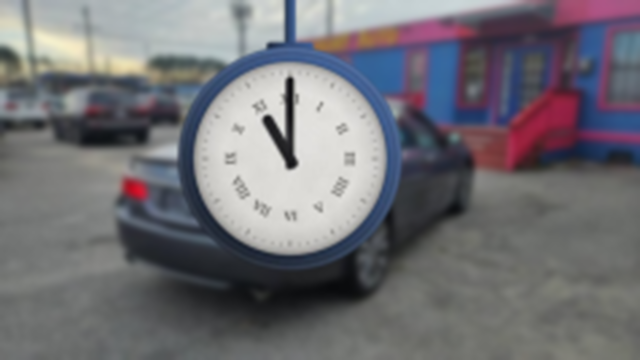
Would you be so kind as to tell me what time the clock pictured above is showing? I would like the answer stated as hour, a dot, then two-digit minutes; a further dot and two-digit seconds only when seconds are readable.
11.00
